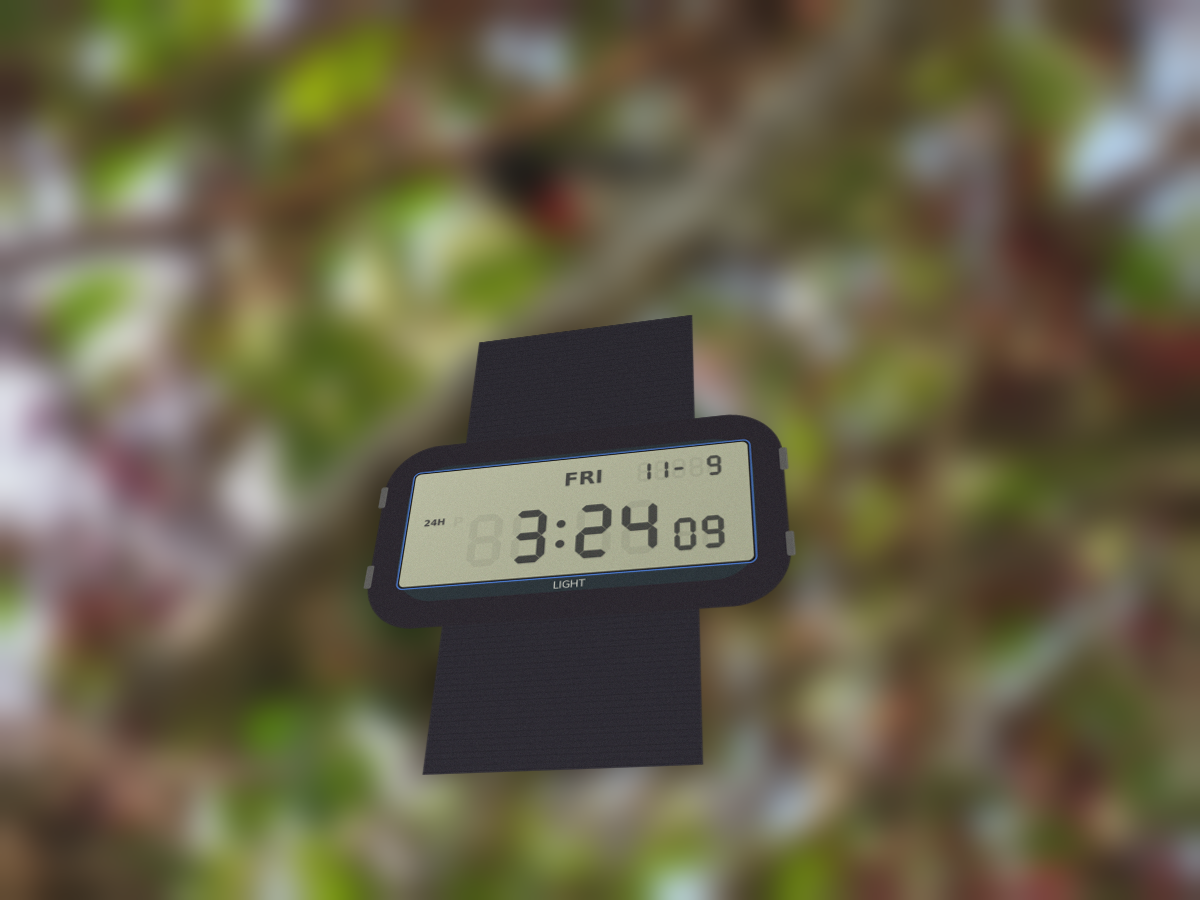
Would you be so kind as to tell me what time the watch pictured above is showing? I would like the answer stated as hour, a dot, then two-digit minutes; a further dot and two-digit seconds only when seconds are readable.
3.24.09
